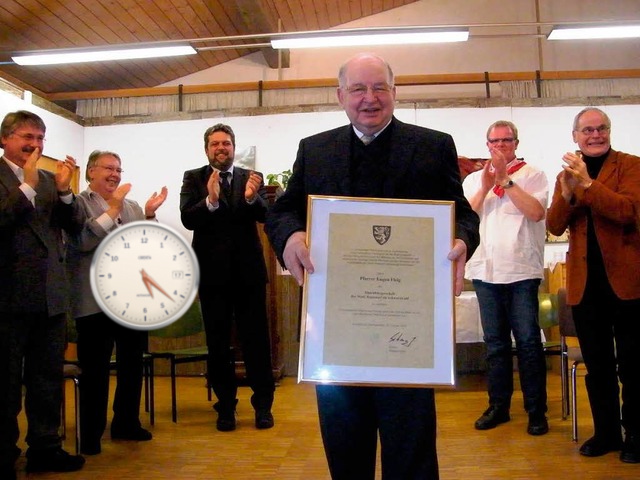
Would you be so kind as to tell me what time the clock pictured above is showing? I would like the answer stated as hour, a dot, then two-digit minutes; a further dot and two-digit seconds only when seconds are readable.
5.22
